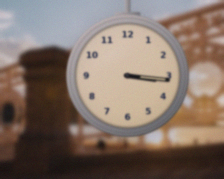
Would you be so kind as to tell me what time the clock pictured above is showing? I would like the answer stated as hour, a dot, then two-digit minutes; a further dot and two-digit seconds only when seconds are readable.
3.16
